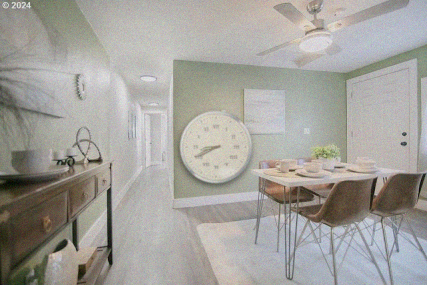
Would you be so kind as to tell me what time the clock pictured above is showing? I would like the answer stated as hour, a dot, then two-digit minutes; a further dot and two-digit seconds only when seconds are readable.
8.41
